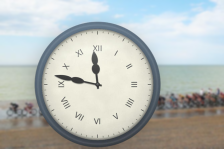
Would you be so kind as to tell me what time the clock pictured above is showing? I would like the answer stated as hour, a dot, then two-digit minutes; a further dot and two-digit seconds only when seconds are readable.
11.47
